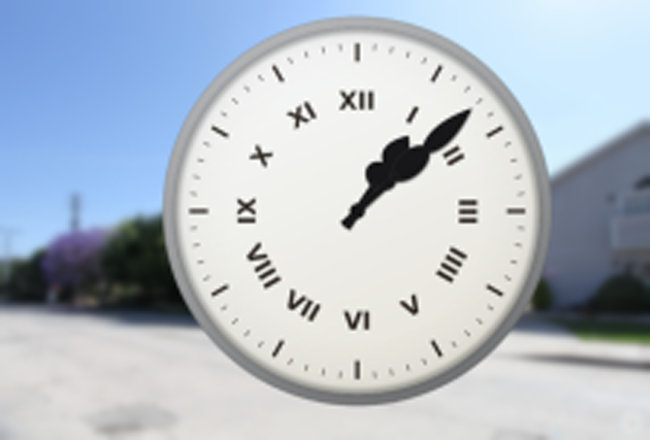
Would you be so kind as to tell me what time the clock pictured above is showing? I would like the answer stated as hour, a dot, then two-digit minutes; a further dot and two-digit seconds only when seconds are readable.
1.08
